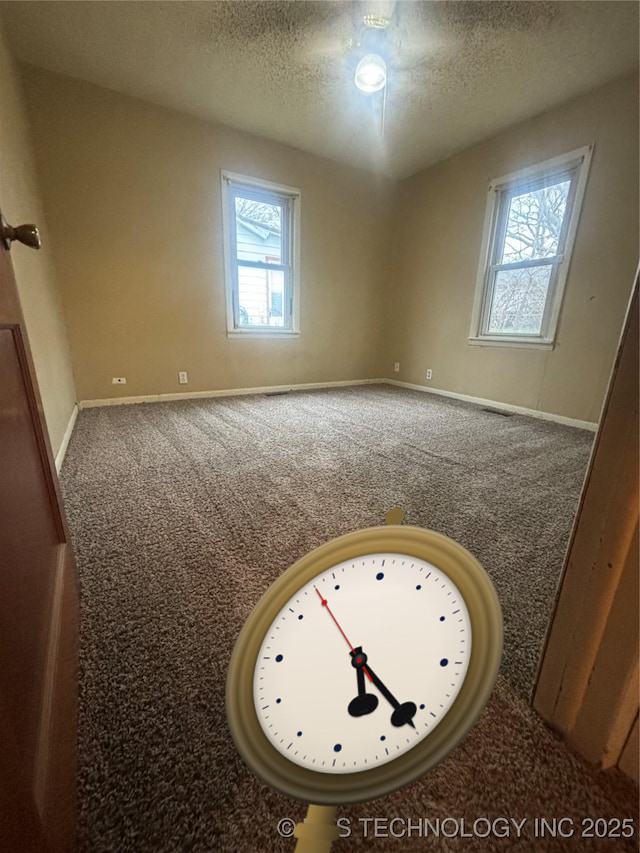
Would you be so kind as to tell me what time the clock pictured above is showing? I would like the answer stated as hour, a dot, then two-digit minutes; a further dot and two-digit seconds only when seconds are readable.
5.21.53
